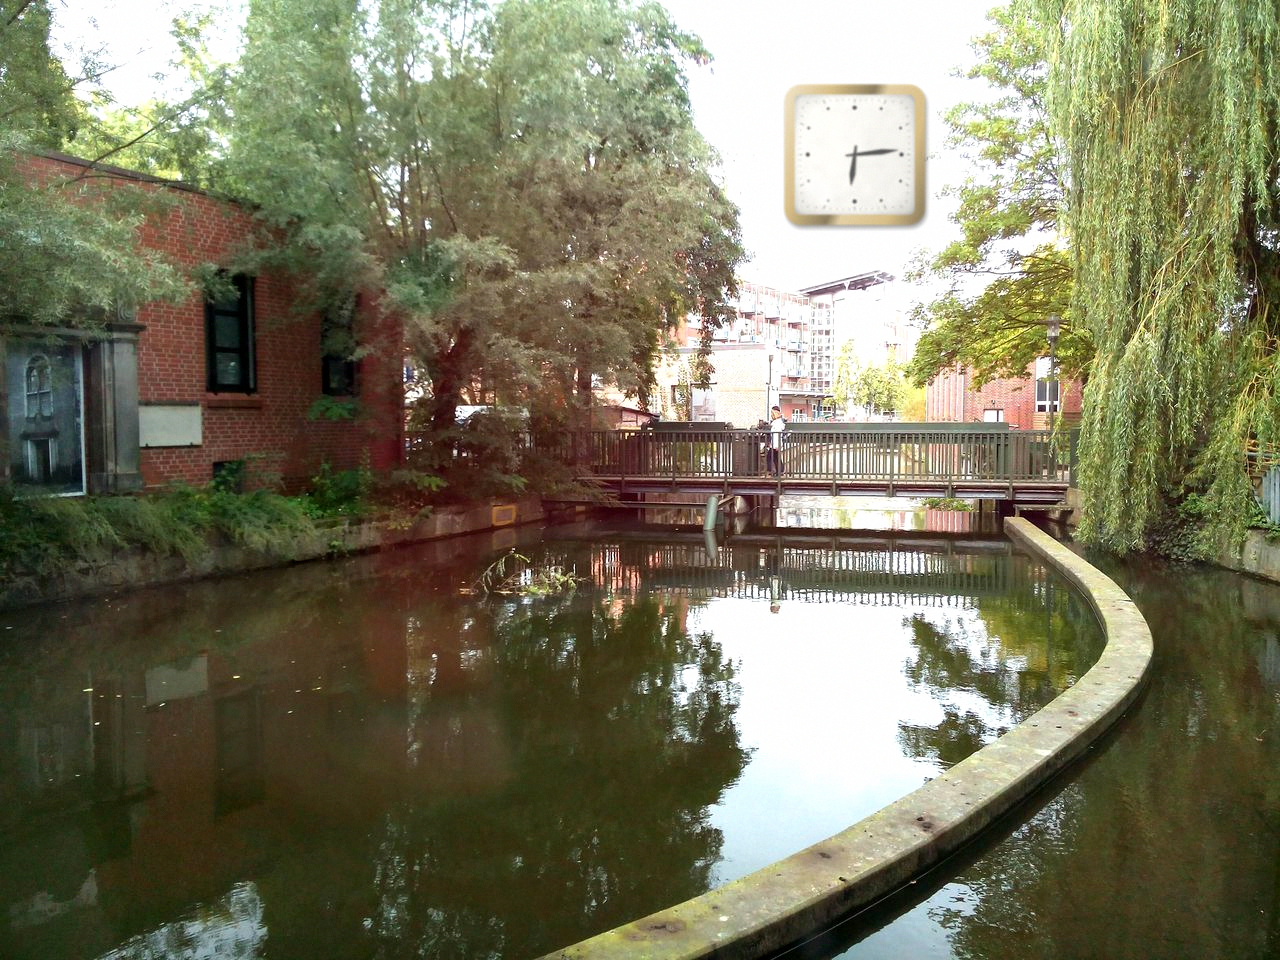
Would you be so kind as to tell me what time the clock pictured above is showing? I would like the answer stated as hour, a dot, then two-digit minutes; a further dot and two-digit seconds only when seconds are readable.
6.14
